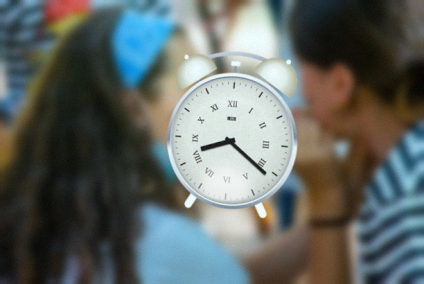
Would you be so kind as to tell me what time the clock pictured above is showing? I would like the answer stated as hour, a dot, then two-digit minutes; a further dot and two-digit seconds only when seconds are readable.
8.21
